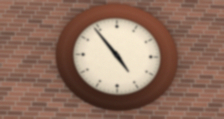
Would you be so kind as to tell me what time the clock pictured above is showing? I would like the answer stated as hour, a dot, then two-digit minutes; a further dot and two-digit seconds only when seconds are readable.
4.54
